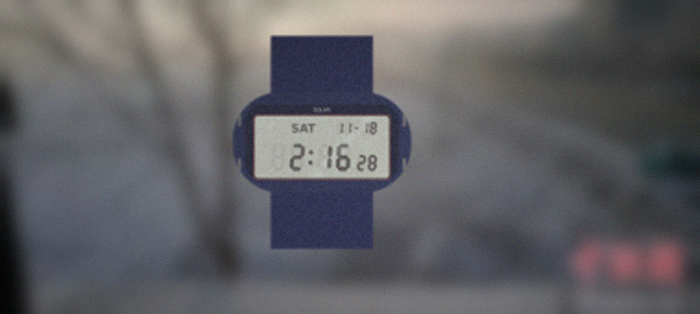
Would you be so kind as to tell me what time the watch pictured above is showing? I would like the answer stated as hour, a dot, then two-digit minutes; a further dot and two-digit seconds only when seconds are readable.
2.16.28
